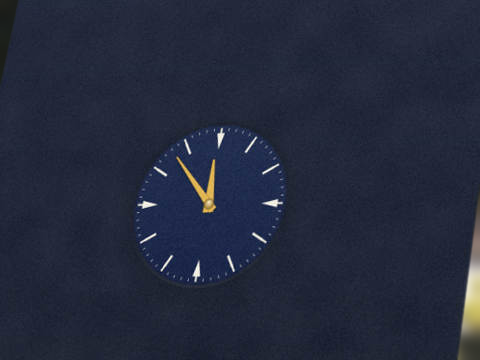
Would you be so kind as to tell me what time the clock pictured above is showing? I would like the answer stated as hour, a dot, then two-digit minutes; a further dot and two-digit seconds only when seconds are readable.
11.53
